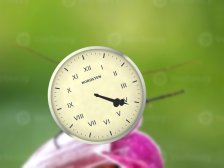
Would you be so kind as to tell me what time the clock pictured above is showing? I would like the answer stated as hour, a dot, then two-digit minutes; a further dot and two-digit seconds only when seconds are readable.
4.21
